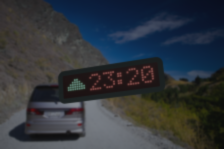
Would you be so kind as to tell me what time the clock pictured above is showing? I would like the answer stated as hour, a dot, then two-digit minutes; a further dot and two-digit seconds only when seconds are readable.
23.20
